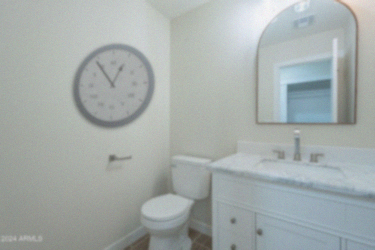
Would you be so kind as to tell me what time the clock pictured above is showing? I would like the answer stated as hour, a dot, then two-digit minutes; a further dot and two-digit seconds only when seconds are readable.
12.54
